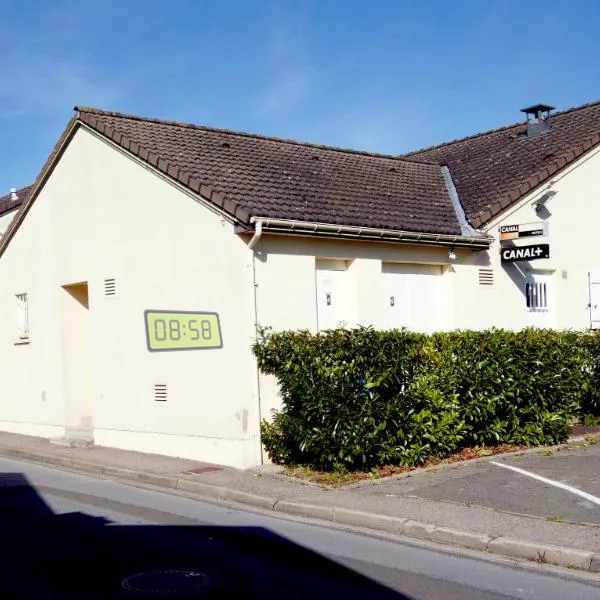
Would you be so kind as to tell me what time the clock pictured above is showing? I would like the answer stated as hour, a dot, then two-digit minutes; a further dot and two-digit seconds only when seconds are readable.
8.58
